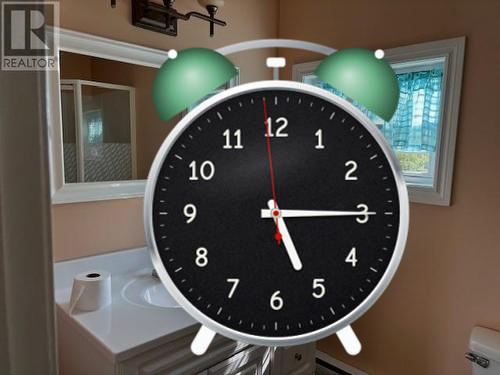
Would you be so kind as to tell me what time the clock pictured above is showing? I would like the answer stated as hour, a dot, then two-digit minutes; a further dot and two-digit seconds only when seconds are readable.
5.14.59
